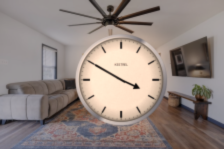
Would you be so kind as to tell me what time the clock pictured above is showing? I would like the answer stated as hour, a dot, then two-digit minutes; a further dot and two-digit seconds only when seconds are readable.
3.50
